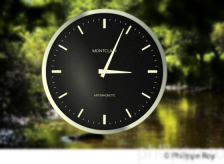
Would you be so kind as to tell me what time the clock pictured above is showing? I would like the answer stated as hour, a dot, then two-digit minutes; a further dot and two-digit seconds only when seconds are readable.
3.04
